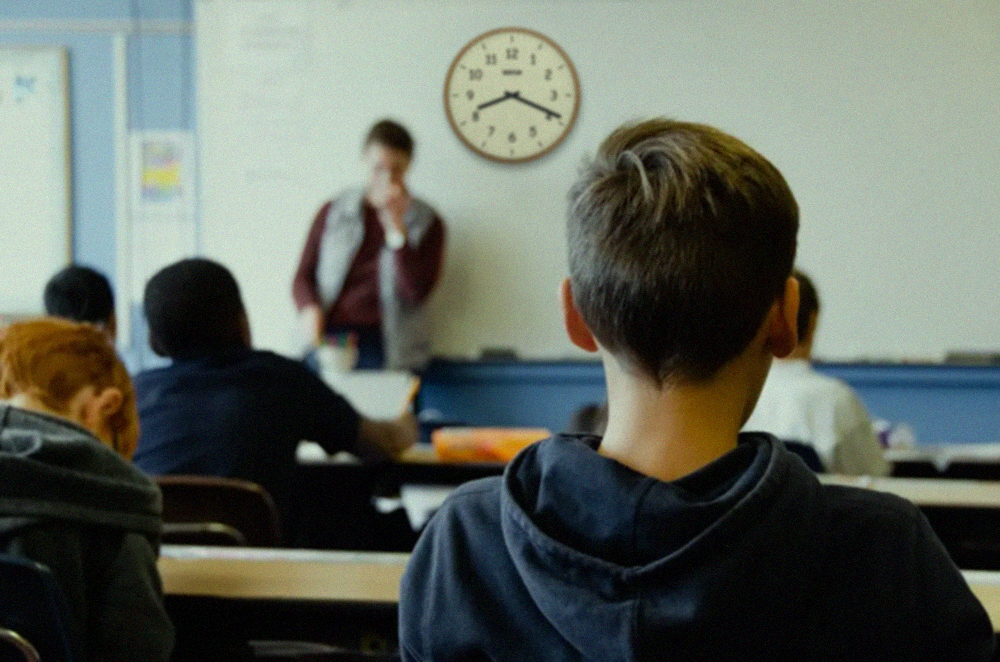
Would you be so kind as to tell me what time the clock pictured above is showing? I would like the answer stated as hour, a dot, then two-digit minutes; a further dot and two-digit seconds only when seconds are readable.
8.19
